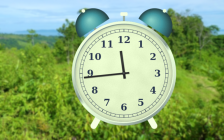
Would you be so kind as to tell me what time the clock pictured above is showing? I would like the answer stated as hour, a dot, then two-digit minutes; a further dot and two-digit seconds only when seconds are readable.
11.44
